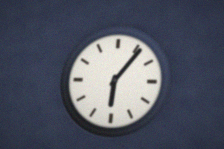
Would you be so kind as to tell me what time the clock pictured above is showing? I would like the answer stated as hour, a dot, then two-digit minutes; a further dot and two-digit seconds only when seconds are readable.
6.06
